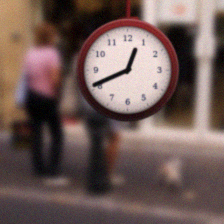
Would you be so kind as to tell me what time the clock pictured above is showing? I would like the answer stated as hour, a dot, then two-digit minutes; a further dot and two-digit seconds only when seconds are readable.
12.41
